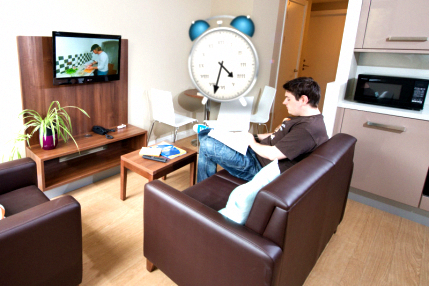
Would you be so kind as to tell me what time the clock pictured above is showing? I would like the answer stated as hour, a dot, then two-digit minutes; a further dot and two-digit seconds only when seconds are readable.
4.33
